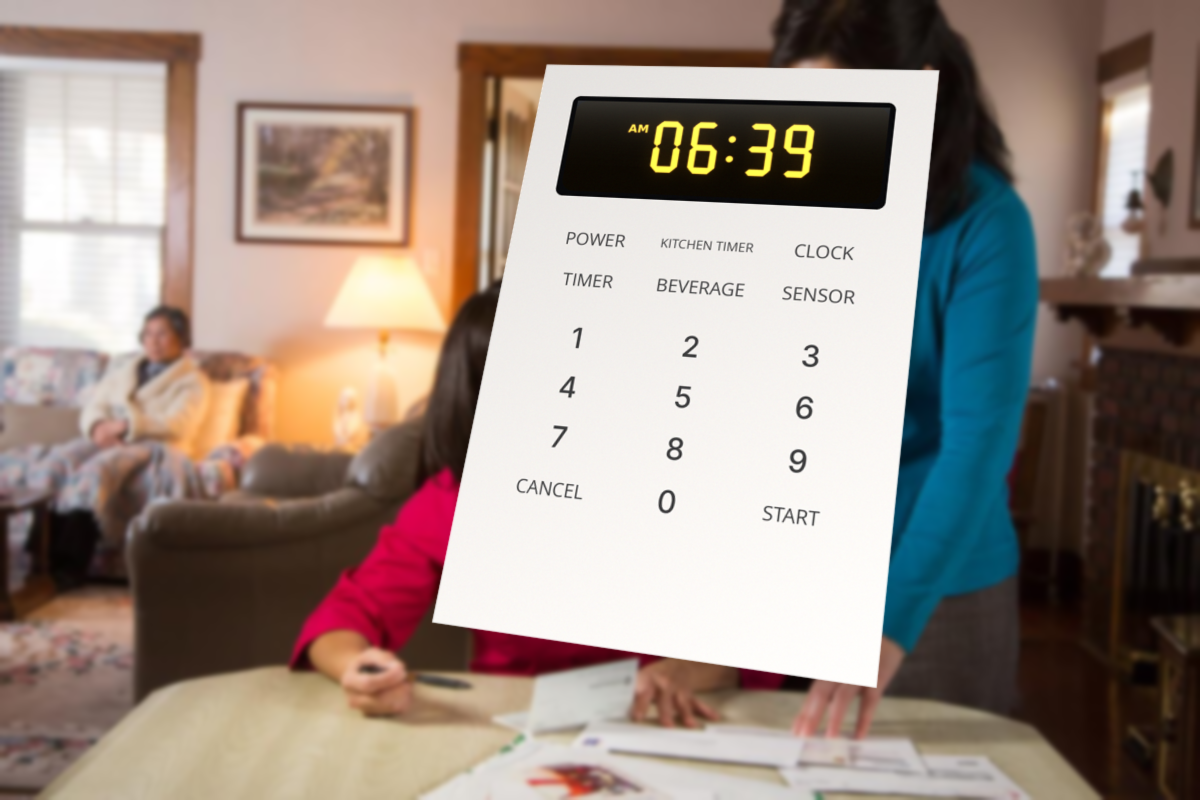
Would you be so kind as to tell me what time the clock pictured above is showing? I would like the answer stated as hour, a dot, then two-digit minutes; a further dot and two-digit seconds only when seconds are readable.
6.39
